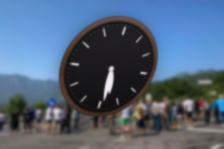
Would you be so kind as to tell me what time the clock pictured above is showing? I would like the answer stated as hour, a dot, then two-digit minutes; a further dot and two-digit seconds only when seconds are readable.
5.29
